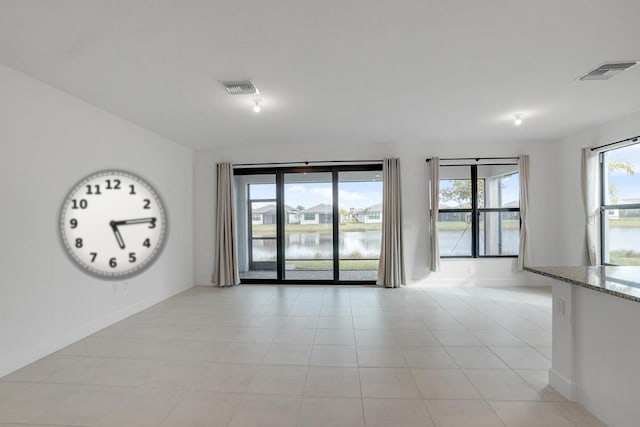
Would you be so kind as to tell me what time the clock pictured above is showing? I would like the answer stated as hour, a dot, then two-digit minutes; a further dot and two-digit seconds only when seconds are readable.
5.14
